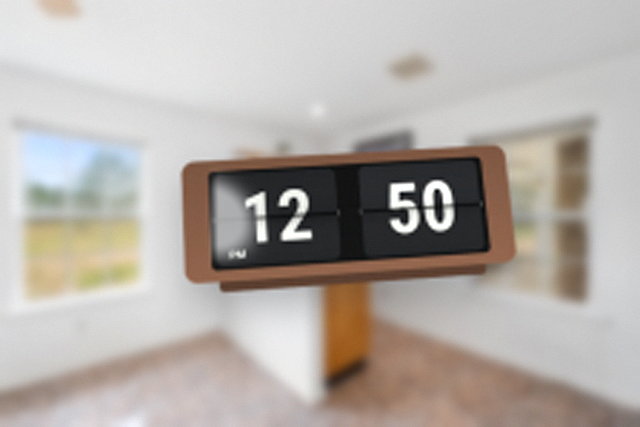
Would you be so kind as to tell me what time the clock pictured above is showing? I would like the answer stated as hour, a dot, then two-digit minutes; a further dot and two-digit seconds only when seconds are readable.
12.50
